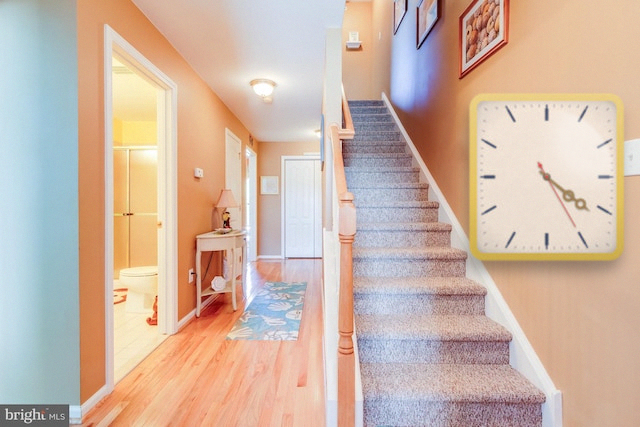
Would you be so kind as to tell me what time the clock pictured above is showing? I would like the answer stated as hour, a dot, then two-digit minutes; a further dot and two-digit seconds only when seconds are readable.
4.21.25
